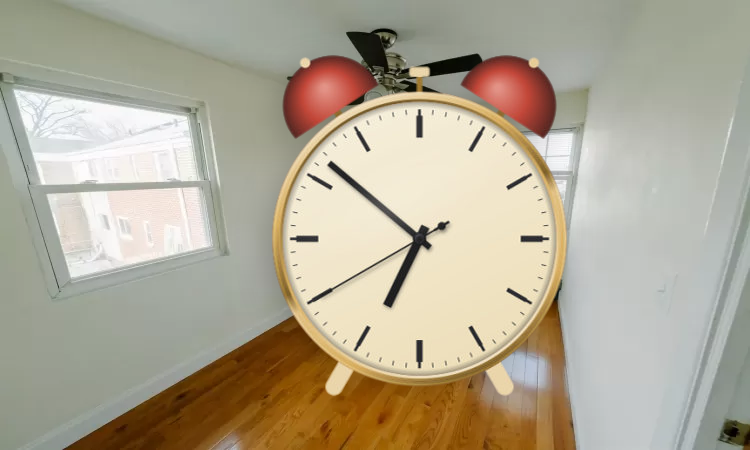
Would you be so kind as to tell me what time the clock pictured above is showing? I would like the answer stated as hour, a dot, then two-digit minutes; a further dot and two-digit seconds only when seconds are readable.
6.51.40
